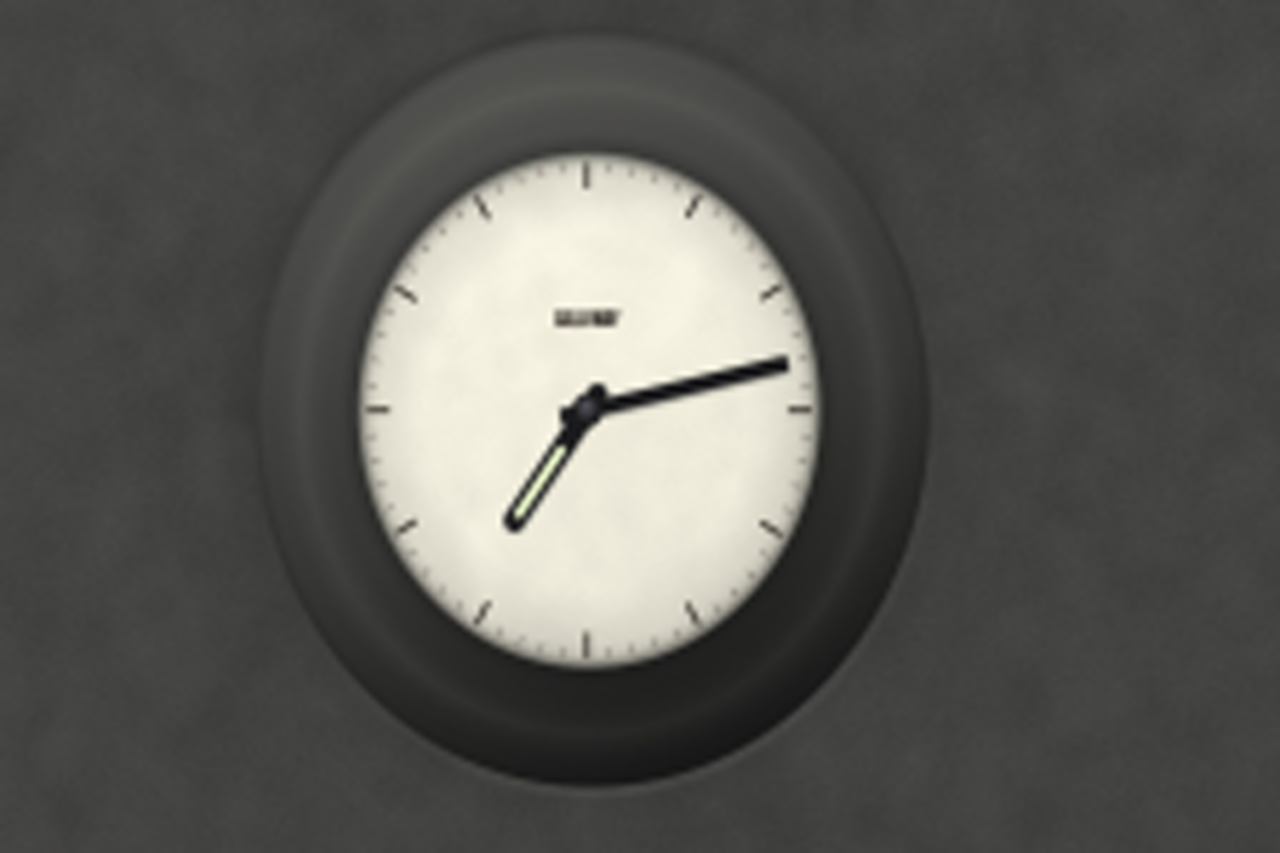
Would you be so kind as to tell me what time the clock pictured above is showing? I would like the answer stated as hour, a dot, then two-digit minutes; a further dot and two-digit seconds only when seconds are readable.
7.13
